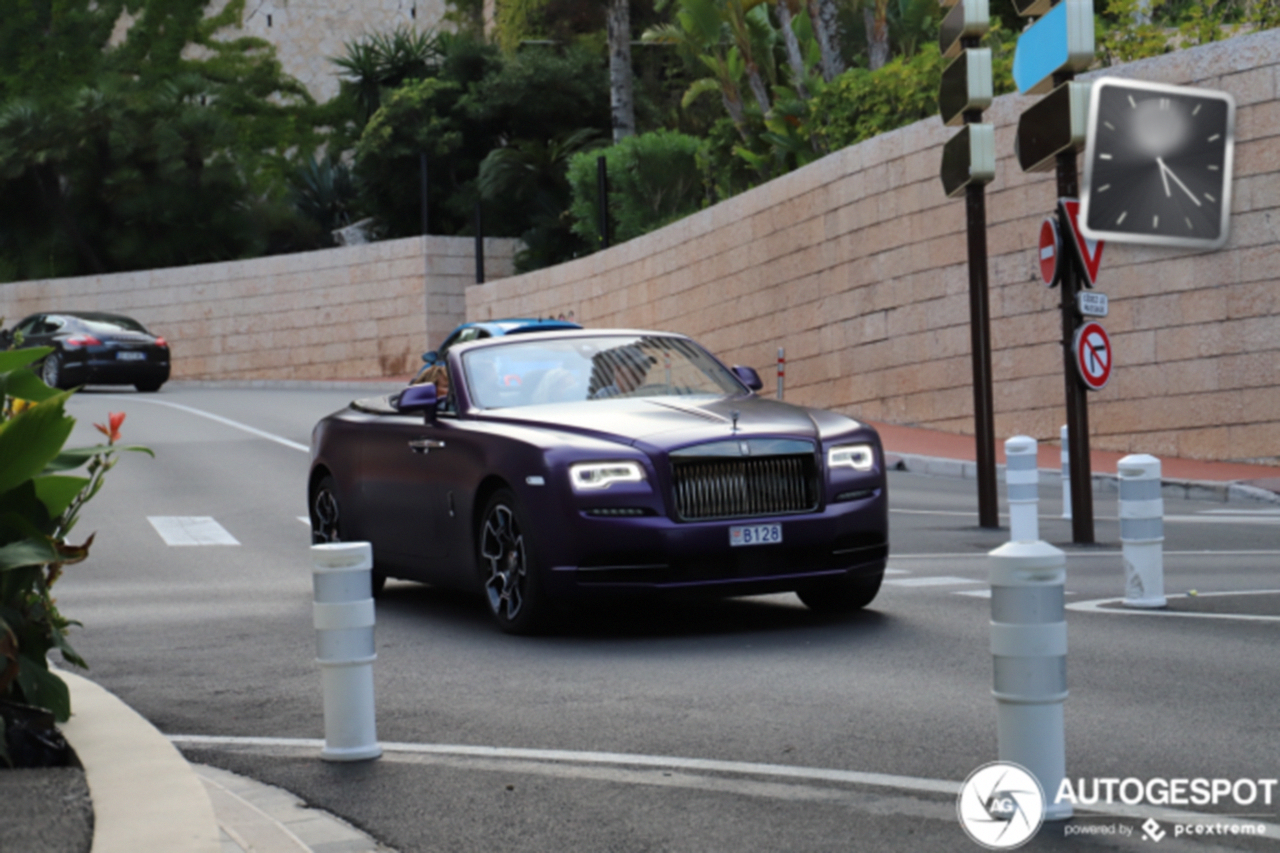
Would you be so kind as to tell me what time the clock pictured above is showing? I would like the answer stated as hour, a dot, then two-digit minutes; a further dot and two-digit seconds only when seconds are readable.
5.22
